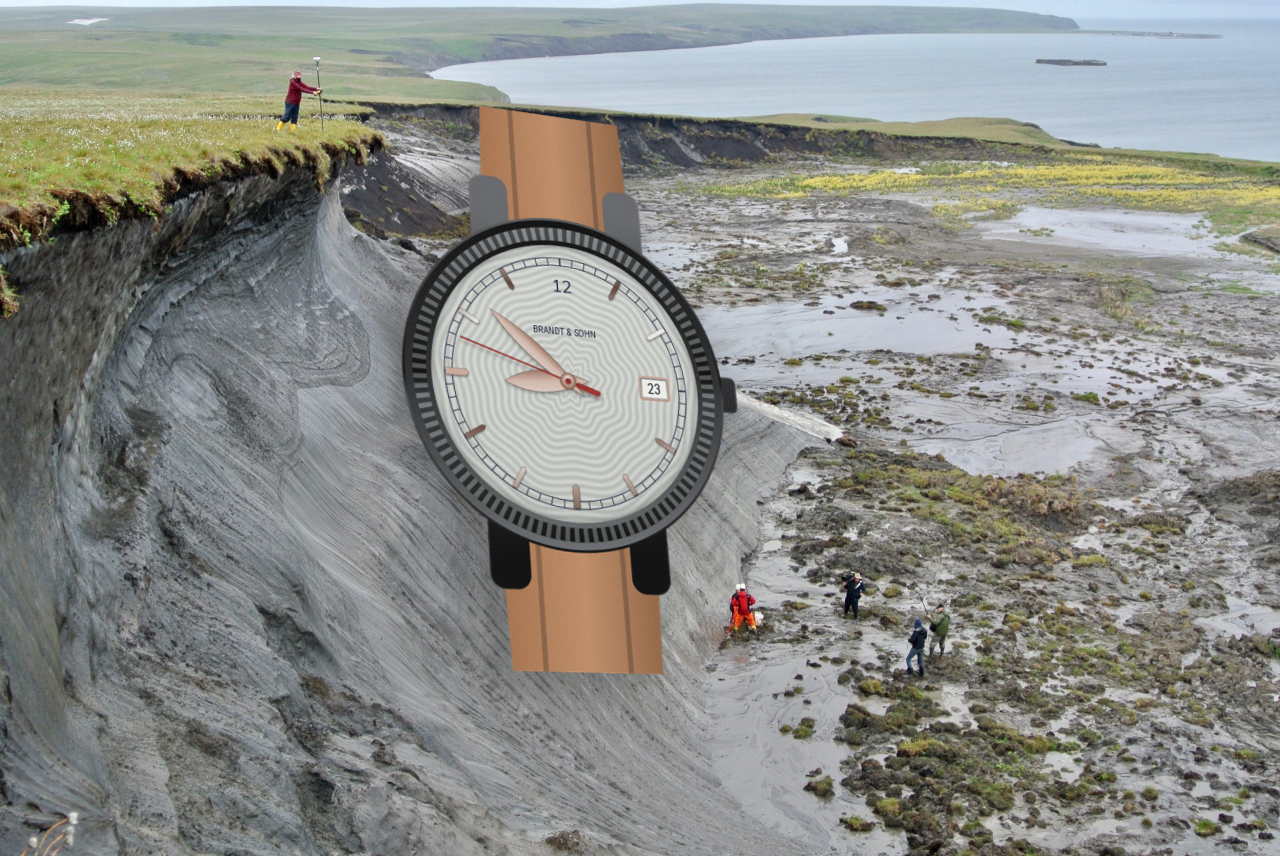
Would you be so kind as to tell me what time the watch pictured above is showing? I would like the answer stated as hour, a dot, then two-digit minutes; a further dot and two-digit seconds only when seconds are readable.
8.51.48
